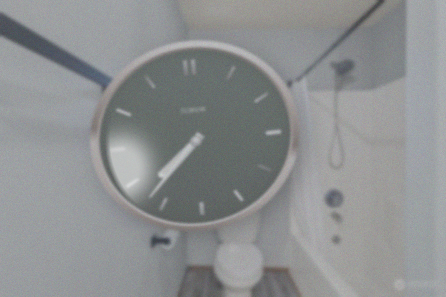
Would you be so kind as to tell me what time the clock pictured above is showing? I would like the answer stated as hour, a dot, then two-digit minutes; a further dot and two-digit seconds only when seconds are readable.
7.37
